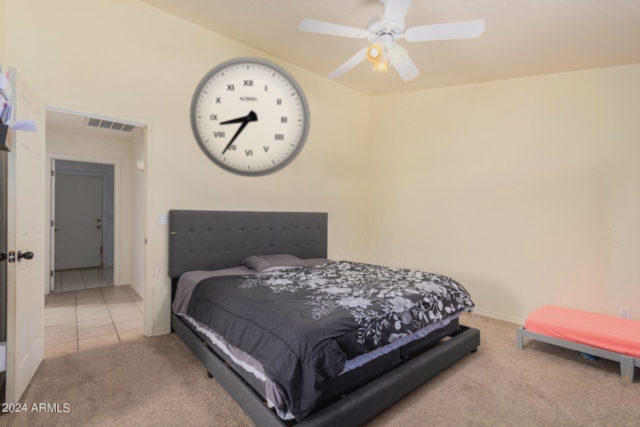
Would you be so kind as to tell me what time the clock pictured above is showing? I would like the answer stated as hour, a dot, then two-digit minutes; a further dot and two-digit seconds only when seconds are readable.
8.36
